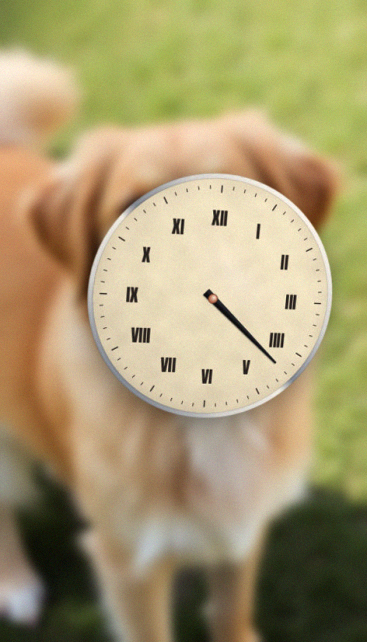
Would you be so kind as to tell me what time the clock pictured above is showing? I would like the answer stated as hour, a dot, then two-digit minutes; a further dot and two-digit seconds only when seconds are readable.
4.22
